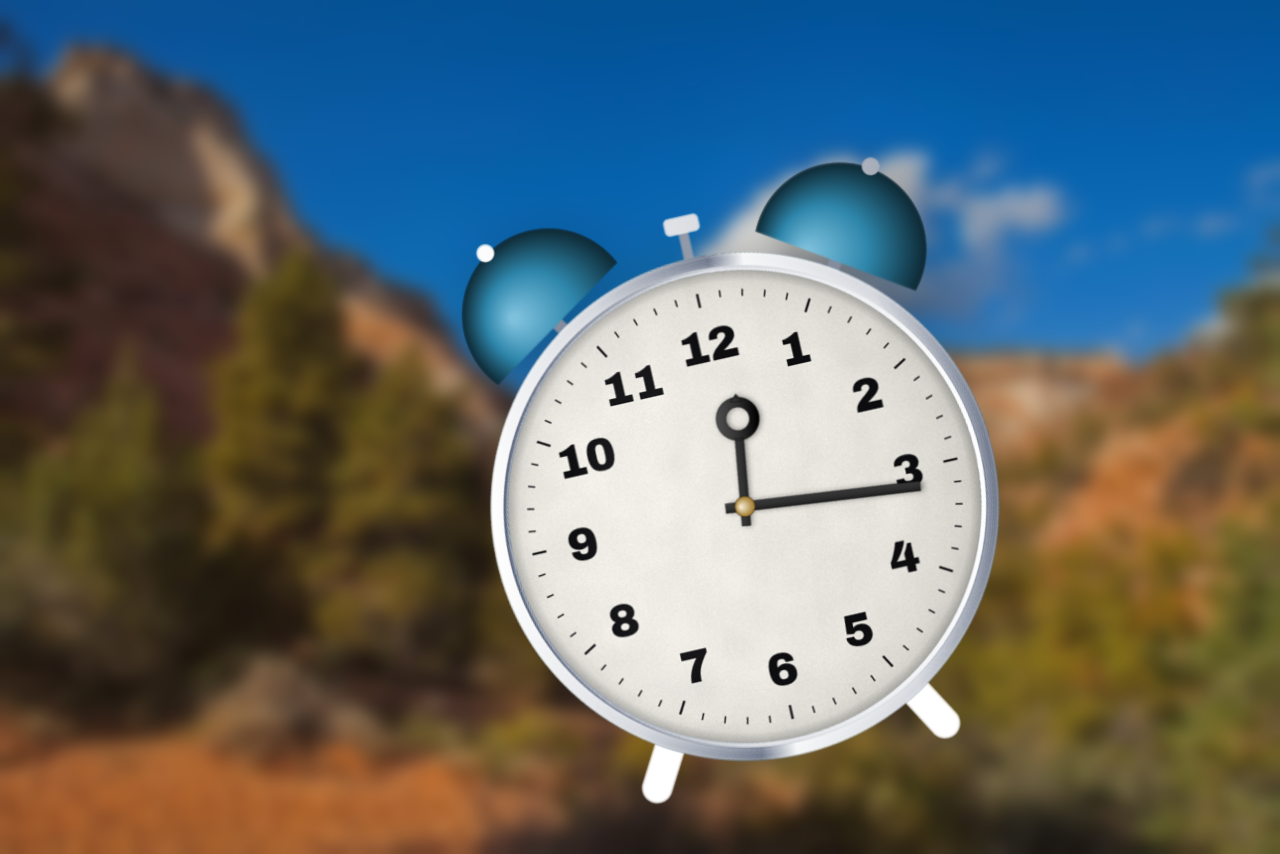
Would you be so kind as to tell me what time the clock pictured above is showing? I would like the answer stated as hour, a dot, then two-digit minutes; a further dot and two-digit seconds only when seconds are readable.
12.16
